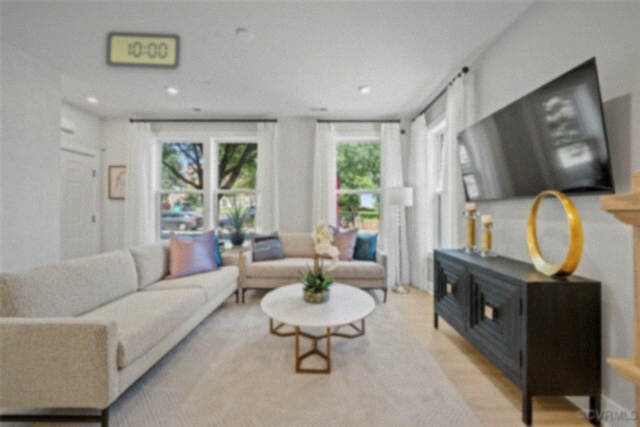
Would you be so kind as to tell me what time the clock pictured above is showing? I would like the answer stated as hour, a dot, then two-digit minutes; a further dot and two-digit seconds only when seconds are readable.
10.00
